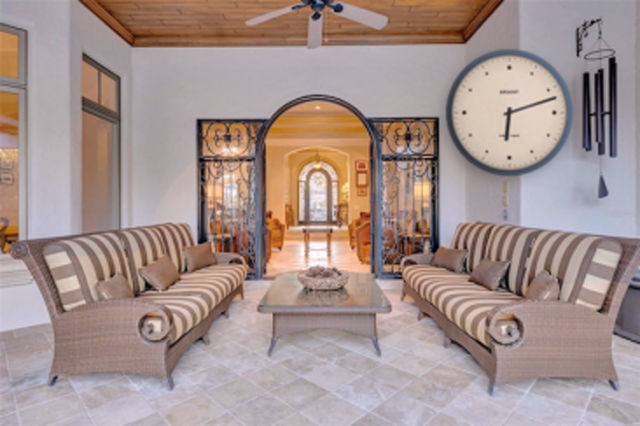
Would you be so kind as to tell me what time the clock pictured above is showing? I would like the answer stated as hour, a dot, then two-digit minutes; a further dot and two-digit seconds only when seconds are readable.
6.12
